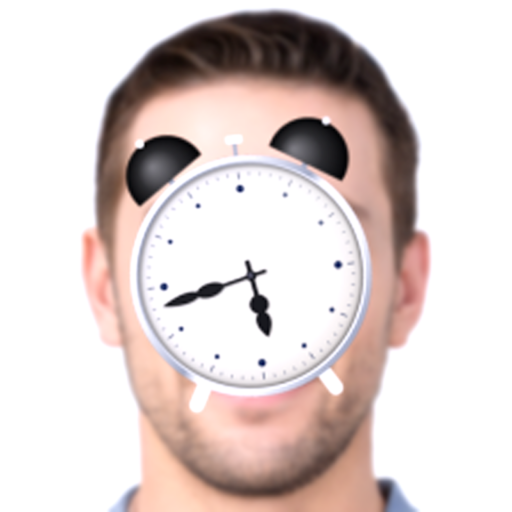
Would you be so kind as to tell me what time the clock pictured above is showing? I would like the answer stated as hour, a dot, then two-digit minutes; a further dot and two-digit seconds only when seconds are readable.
5.43
